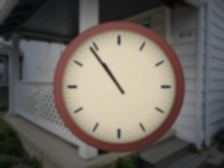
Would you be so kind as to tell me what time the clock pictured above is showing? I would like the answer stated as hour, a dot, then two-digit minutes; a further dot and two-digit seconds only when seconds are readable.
10.54
